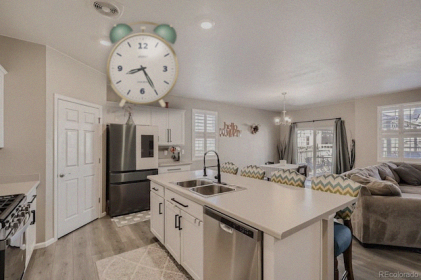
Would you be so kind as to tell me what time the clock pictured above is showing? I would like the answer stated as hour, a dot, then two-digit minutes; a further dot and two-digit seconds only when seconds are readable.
8.25
